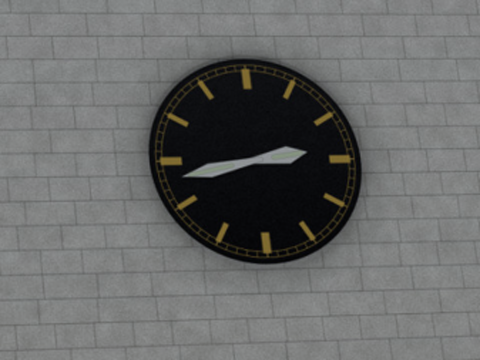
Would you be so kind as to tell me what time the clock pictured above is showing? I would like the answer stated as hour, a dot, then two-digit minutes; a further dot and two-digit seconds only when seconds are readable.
2.43
